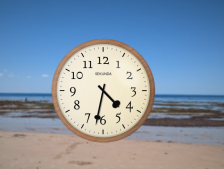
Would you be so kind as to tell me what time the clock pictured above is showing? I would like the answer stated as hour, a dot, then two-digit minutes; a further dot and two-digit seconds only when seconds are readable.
4.32
